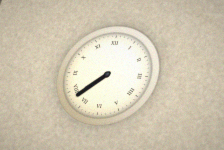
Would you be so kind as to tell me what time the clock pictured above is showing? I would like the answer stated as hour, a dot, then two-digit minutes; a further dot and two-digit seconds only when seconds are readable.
7.38
